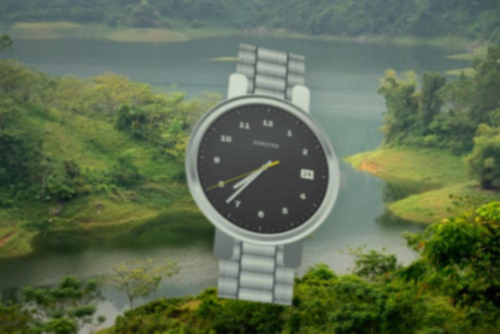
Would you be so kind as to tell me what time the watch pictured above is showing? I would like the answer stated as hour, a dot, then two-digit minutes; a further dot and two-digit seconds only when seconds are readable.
7.36.40
